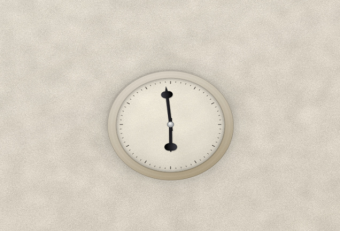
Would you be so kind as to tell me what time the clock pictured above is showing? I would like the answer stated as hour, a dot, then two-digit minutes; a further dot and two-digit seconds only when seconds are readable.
5.59
